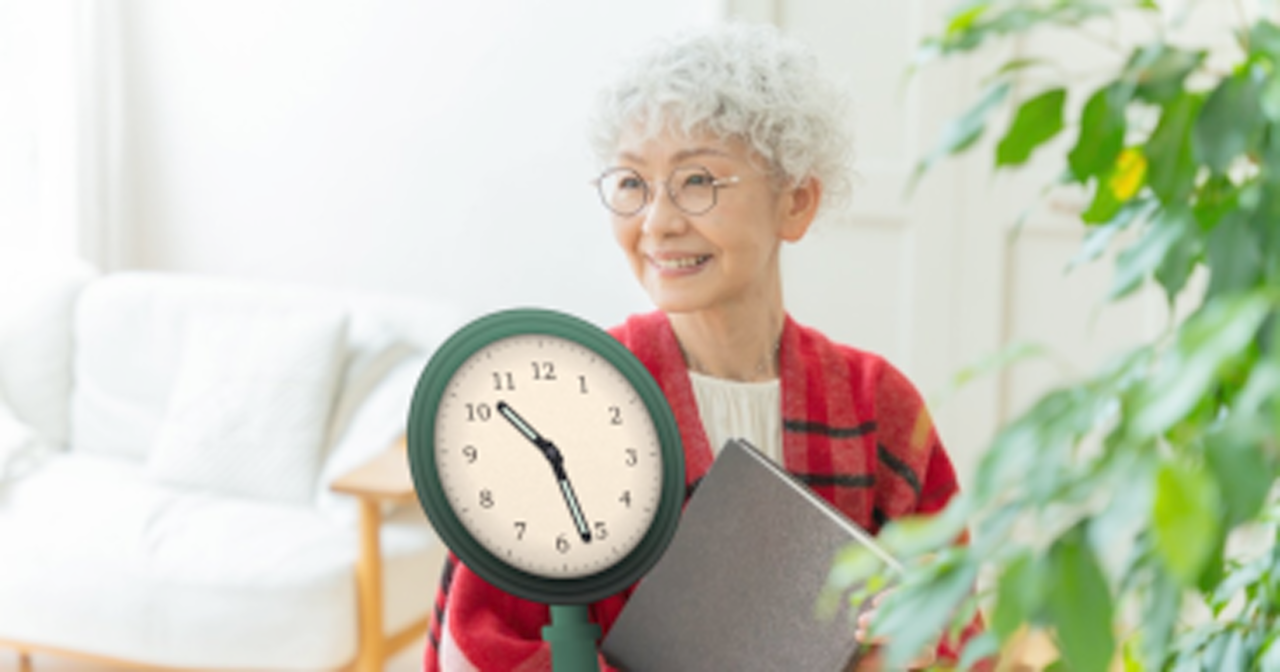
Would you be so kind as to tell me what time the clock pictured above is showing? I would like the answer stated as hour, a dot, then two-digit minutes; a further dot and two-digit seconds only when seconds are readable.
10.27
